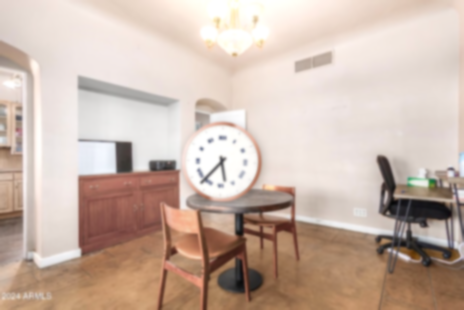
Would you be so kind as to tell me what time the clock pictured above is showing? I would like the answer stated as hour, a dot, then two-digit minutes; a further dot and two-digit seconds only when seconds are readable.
5.37
